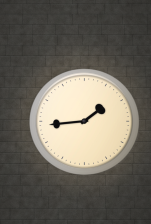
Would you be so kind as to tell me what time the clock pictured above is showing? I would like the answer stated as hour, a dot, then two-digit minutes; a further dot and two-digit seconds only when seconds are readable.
1.44
